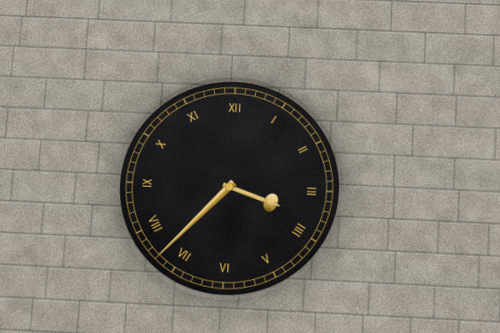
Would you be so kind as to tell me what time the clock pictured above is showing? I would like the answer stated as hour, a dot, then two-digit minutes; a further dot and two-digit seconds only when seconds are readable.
3.37
